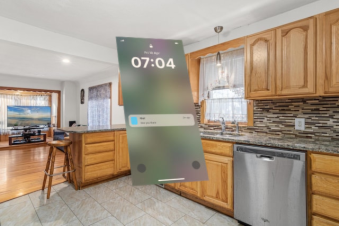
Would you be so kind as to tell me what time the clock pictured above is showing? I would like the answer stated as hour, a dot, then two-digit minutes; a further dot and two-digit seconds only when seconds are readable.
7.04
